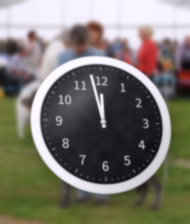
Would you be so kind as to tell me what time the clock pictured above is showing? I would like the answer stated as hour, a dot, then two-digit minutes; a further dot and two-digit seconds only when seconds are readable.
11.58
